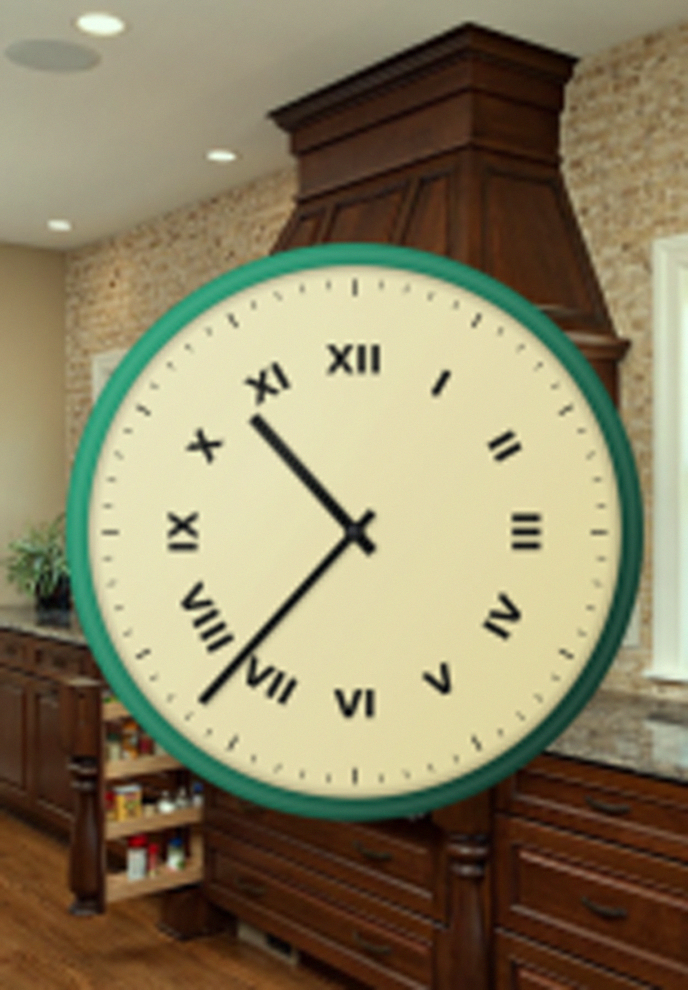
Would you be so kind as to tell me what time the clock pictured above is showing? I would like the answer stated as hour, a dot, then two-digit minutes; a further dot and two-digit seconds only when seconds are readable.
10.37
